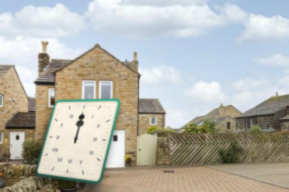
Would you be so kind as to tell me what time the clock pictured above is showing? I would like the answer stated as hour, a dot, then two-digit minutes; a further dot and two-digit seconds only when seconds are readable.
12.00
